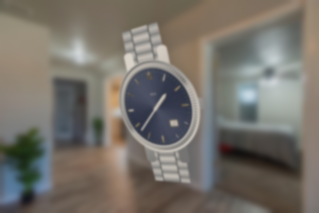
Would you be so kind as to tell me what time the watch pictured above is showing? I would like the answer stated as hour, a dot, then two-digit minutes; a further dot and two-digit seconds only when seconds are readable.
1.38
